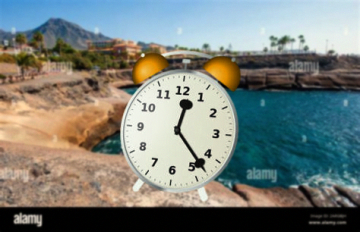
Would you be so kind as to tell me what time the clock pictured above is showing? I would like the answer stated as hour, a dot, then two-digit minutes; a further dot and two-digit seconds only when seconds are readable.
12.23
